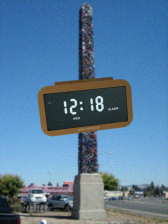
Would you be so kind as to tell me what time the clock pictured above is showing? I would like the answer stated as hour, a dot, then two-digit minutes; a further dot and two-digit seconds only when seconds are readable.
12.18
